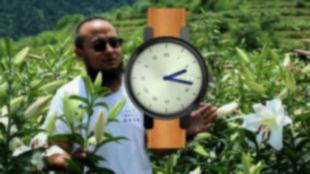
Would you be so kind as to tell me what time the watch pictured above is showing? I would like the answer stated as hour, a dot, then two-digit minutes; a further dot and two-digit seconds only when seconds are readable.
2.17
